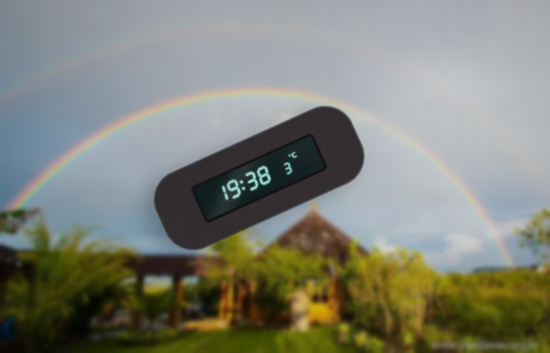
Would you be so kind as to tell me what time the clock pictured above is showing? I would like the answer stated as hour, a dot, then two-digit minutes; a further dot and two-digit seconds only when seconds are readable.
19.38
